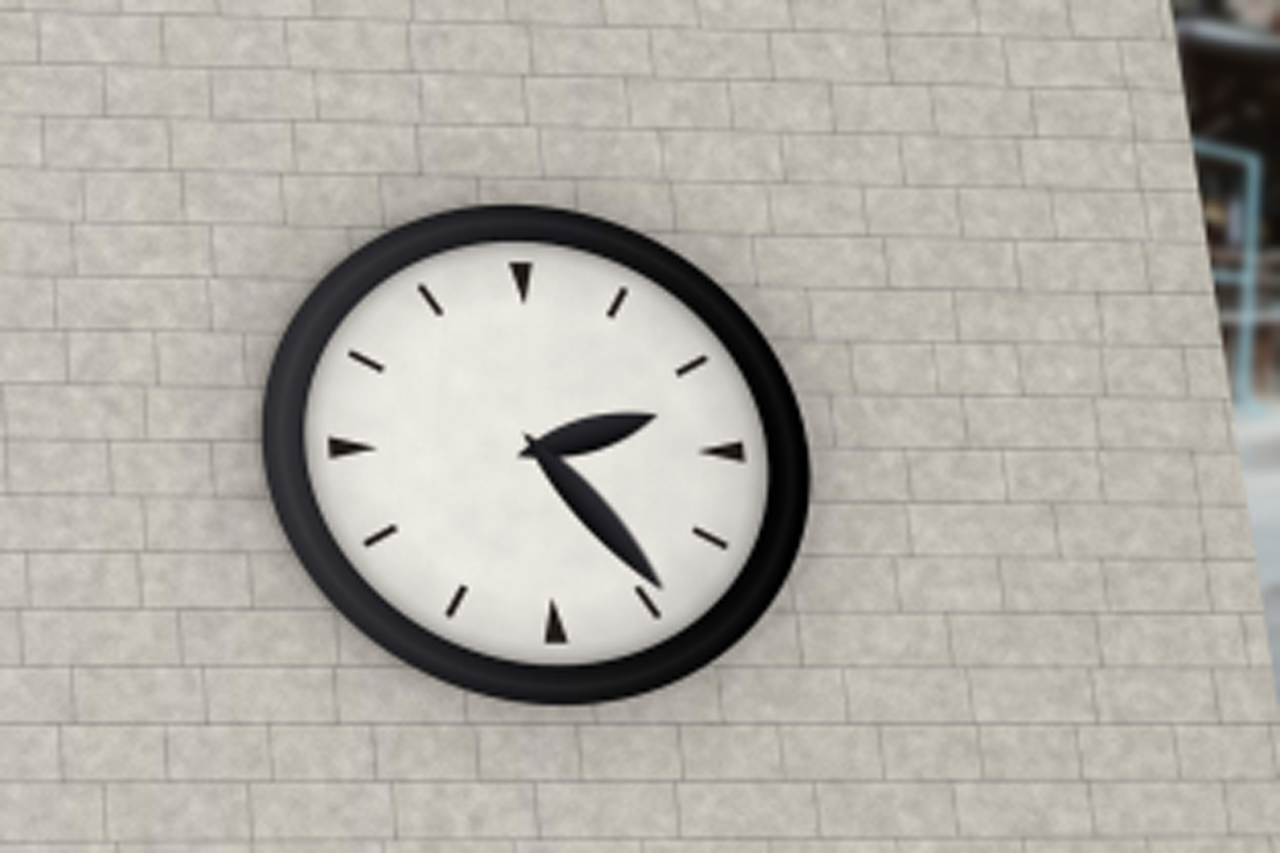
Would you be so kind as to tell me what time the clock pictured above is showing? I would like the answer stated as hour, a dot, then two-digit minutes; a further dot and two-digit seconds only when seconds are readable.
2.24
